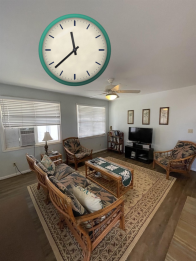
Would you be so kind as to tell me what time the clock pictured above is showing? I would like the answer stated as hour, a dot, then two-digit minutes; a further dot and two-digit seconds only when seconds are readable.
11.38
